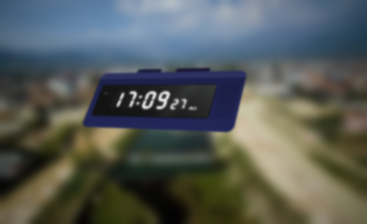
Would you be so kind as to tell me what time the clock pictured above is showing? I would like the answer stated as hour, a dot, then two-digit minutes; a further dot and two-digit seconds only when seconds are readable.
17.09
